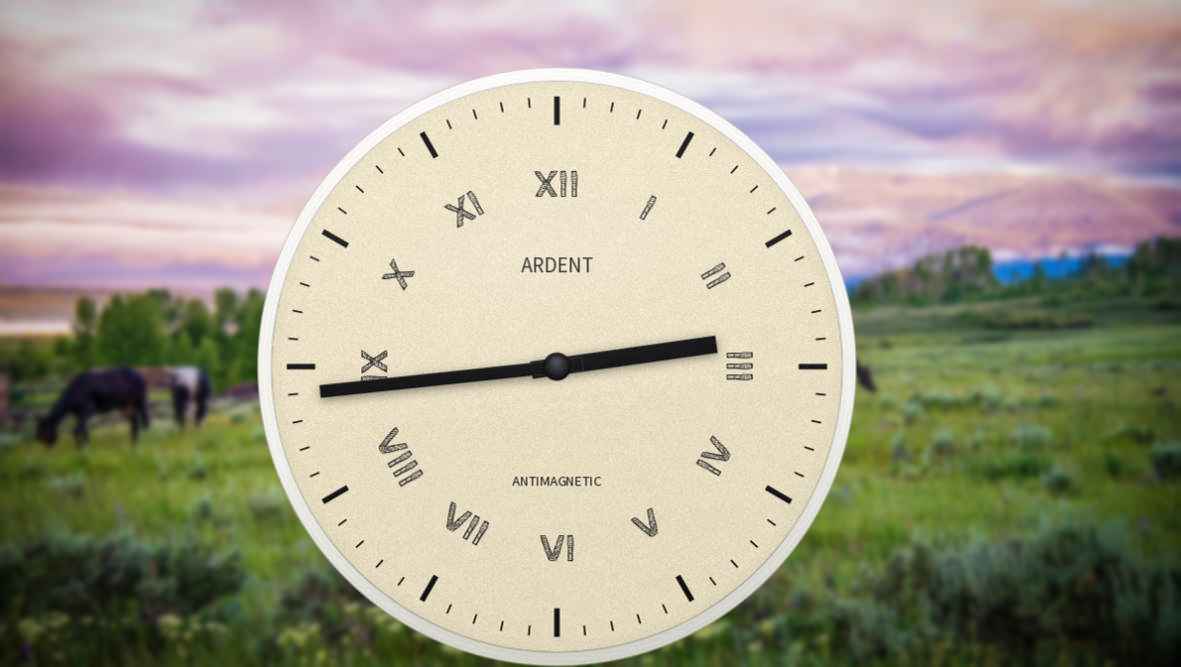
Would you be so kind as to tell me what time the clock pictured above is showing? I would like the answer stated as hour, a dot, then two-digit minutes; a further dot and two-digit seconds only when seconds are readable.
2.44
